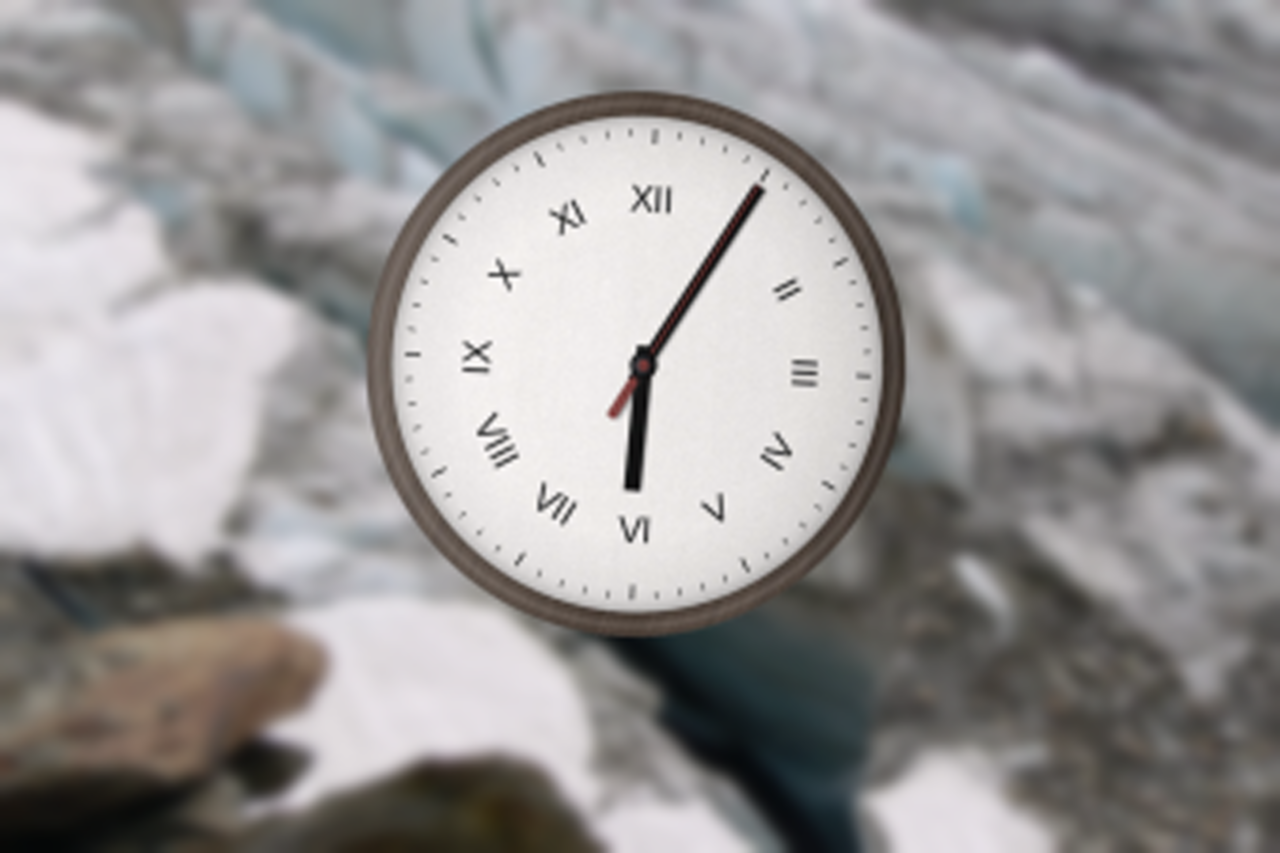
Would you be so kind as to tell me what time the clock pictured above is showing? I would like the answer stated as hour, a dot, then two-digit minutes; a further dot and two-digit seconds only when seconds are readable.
6.05.05
